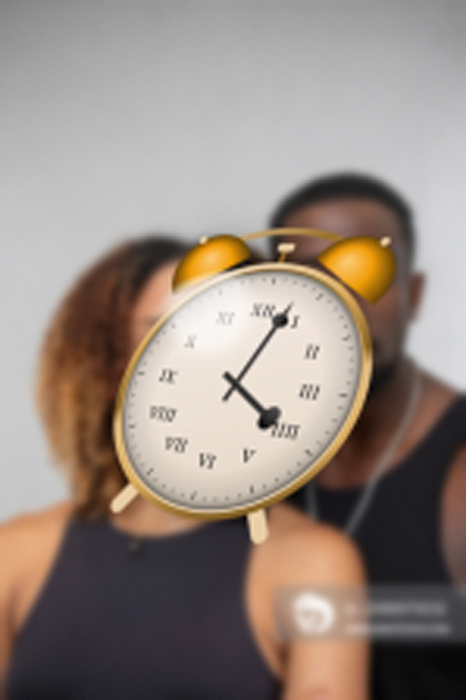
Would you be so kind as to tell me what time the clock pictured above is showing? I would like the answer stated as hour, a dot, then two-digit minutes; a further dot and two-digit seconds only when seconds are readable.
4.03
